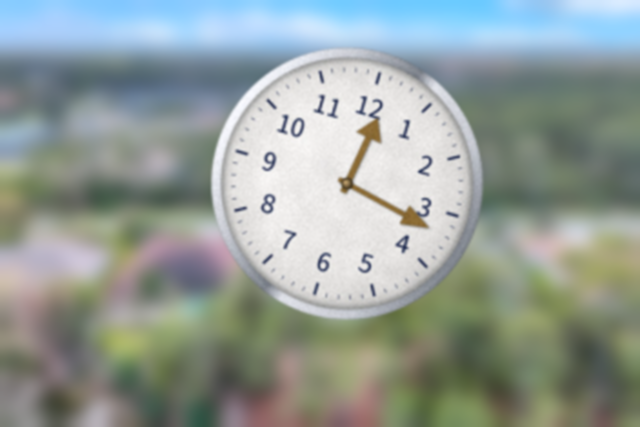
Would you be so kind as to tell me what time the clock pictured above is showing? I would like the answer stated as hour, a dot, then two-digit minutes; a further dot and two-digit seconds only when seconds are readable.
12.17
